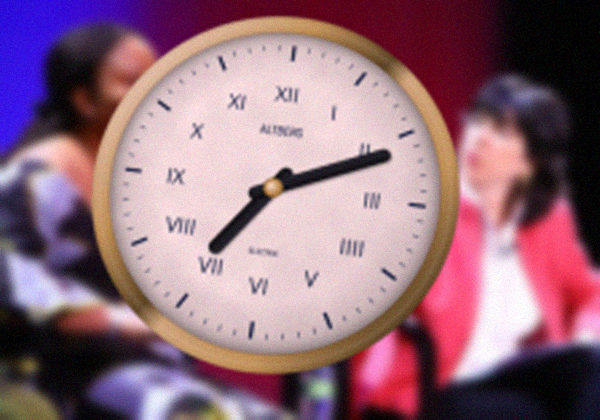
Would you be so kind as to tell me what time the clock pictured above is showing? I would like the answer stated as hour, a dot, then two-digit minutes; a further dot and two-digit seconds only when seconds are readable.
7.11
